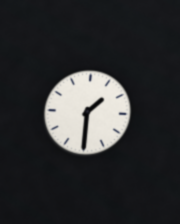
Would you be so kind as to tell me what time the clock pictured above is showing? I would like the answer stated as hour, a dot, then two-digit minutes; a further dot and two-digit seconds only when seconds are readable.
1.30
